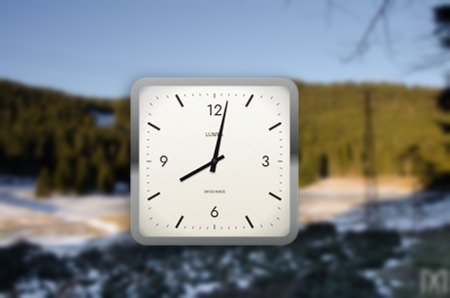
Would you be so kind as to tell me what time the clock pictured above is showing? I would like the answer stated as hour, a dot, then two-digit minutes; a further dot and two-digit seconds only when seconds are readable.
8.02
